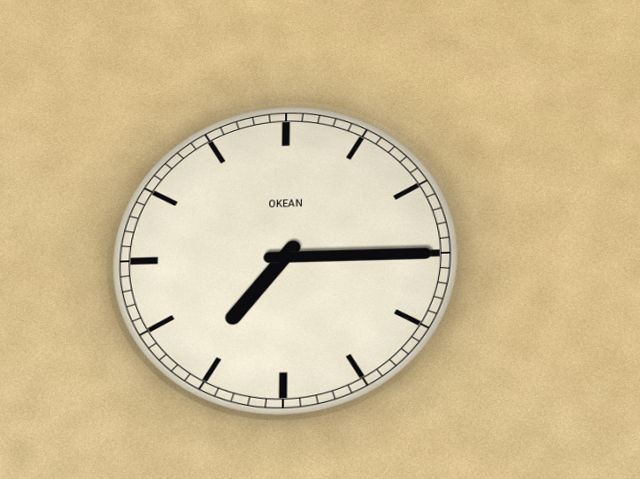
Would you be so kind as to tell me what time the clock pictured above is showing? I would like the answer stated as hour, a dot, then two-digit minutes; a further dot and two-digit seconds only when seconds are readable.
7.15
